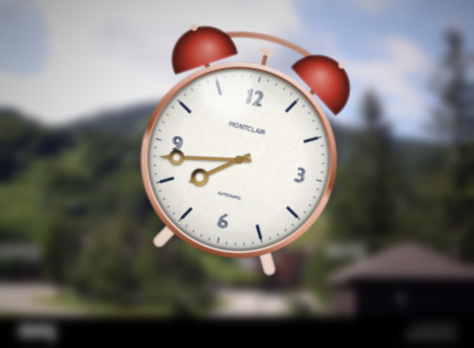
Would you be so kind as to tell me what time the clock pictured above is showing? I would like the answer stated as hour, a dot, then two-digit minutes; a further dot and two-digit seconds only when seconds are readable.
7.43
